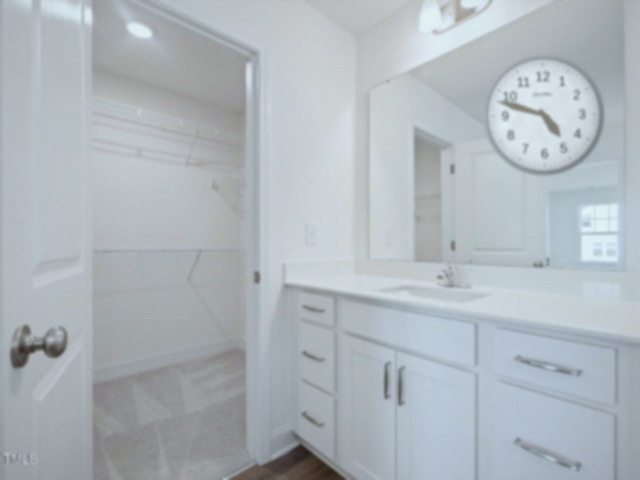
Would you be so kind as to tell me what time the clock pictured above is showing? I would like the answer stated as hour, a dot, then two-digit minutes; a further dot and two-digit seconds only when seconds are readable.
4.48
